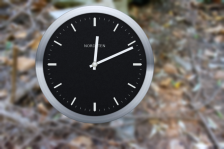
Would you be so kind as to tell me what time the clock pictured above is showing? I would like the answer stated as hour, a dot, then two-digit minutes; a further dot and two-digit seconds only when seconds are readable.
12.11
